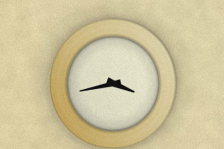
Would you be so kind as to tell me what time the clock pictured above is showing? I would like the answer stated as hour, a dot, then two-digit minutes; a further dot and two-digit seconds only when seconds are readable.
3.43
